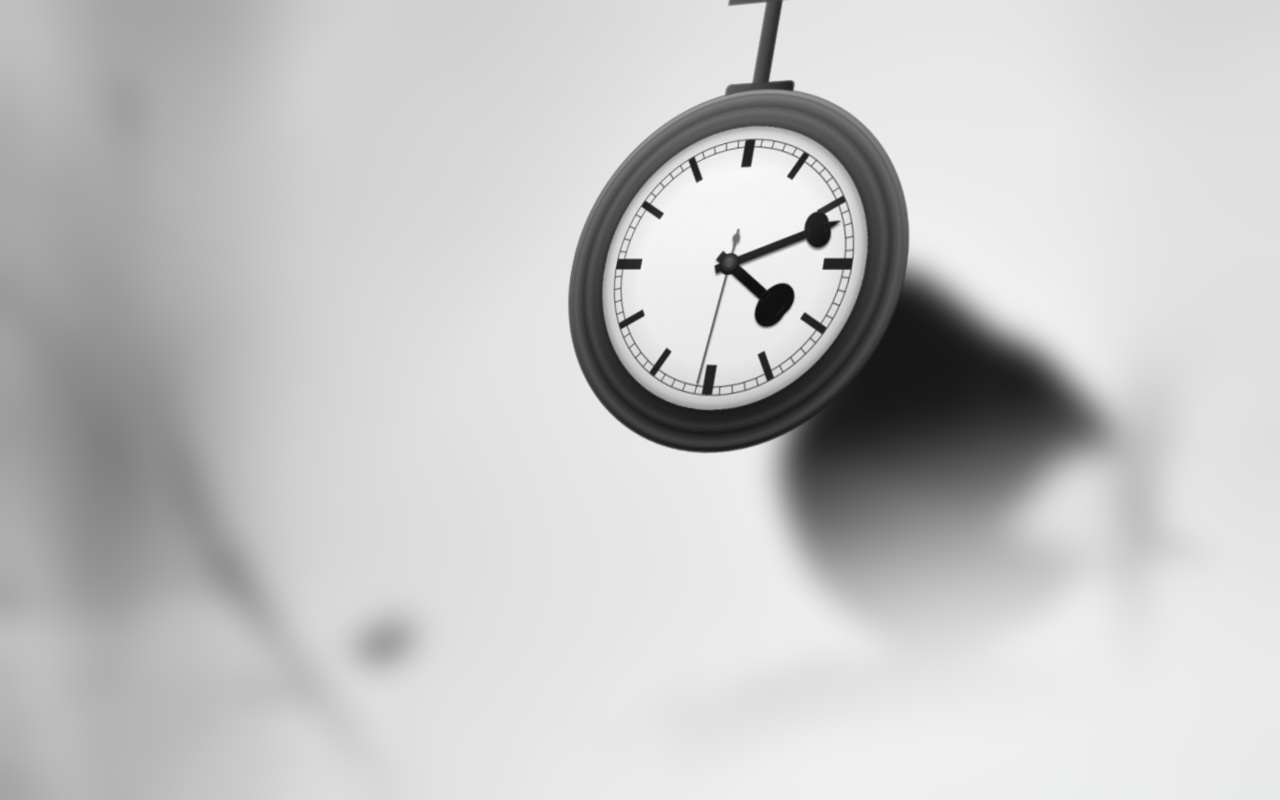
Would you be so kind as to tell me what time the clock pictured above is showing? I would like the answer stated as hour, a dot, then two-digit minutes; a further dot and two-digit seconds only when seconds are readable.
4.11.31
